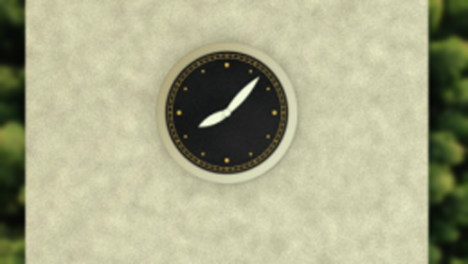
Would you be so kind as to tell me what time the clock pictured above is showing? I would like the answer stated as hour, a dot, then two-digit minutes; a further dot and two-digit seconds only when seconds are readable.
8.07
